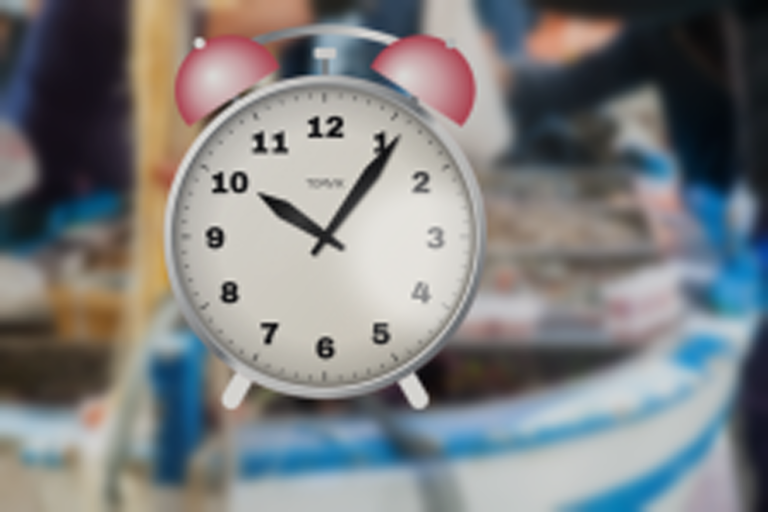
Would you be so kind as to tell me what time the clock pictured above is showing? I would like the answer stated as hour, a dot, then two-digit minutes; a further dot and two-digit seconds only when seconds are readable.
10.06
